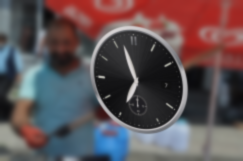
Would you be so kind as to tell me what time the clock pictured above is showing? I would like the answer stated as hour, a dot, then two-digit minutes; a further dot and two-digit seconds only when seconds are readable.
6.57
